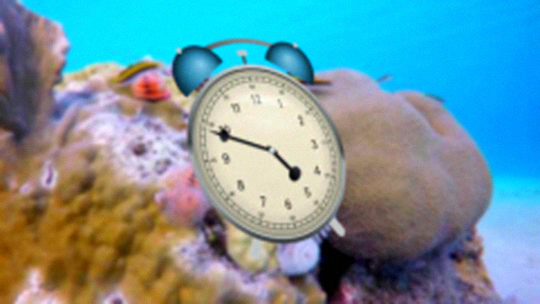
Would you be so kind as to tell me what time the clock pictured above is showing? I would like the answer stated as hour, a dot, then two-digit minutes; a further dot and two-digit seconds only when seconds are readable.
4.49
